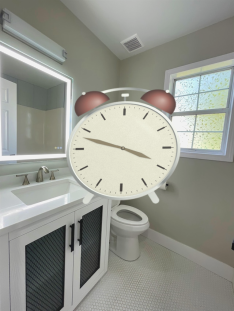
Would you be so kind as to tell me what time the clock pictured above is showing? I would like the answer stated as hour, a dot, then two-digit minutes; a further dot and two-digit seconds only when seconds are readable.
3.48
